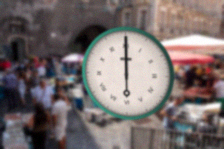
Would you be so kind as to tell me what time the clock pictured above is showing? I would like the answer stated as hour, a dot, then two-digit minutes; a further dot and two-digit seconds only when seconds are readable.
6.00
